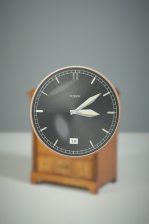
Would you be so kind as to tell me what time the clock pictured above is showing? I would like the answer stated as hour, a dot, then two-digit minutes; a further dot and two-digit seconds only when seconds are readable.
3.09
